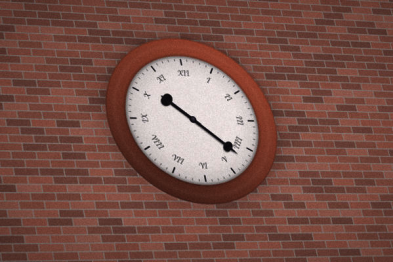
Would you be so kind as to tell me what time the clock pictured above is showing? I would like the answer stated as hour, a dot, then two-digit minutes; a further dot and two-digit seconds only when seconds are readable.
10.22
